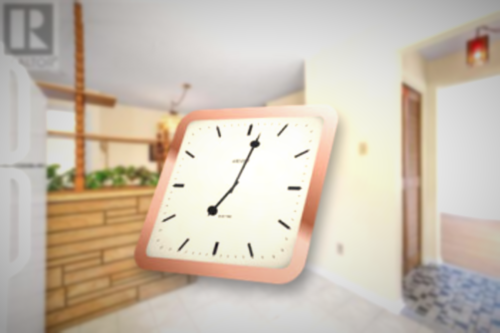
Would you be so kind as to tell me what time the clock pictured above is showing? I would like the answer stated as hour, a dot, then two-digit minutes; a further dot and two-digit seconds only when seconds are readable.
7.02
